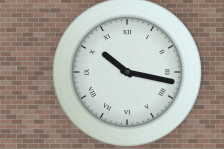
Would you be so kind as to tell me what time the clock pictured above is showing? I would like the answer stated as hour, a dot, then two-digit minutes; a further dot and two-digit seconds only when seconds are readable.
10.17
